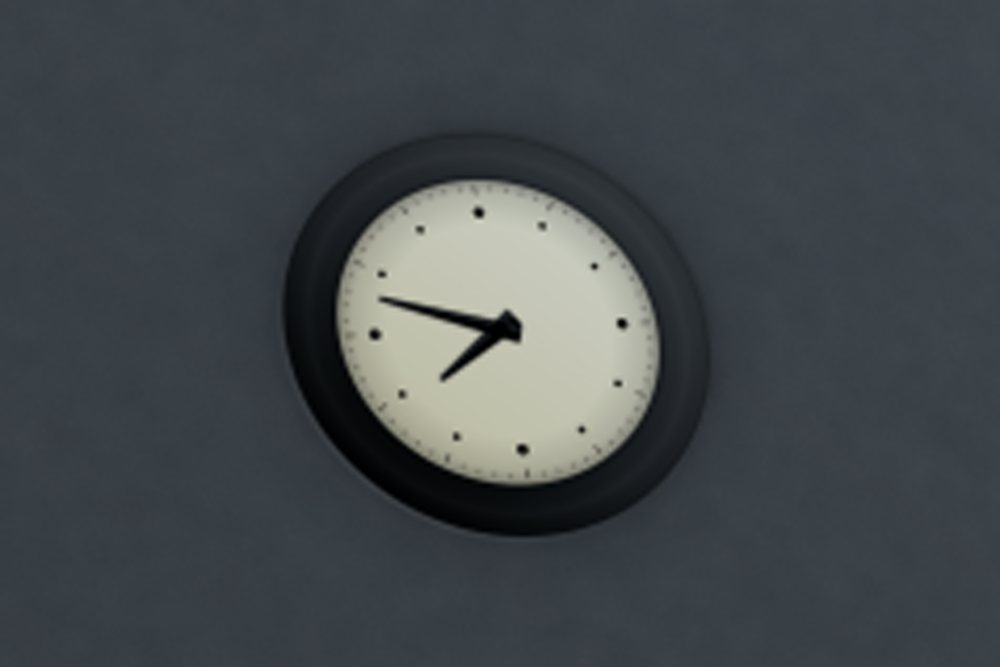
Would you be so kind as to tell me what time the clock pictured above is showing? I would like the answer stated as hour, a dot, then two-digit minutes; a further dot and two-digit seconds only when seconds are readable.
7.48
